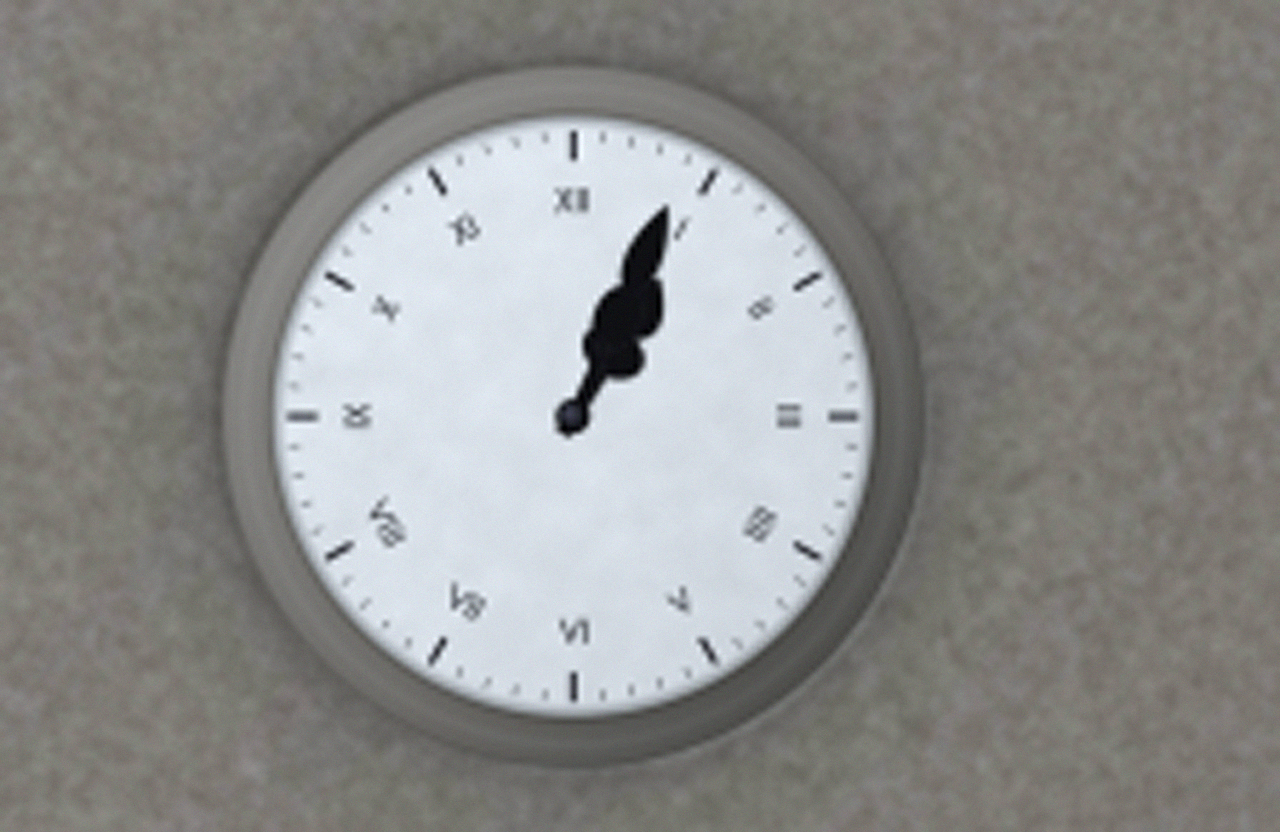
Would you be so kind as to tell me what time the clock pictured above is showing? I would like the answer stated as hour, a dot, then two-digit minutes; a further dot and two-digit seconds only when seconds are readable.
1.04
